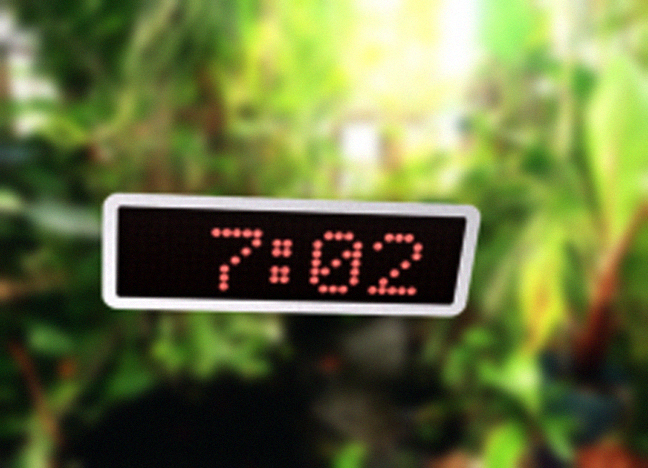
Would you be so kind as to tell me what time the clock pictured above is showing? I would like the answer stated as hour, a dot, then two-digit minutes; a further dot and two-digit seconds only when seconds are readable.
7.02
